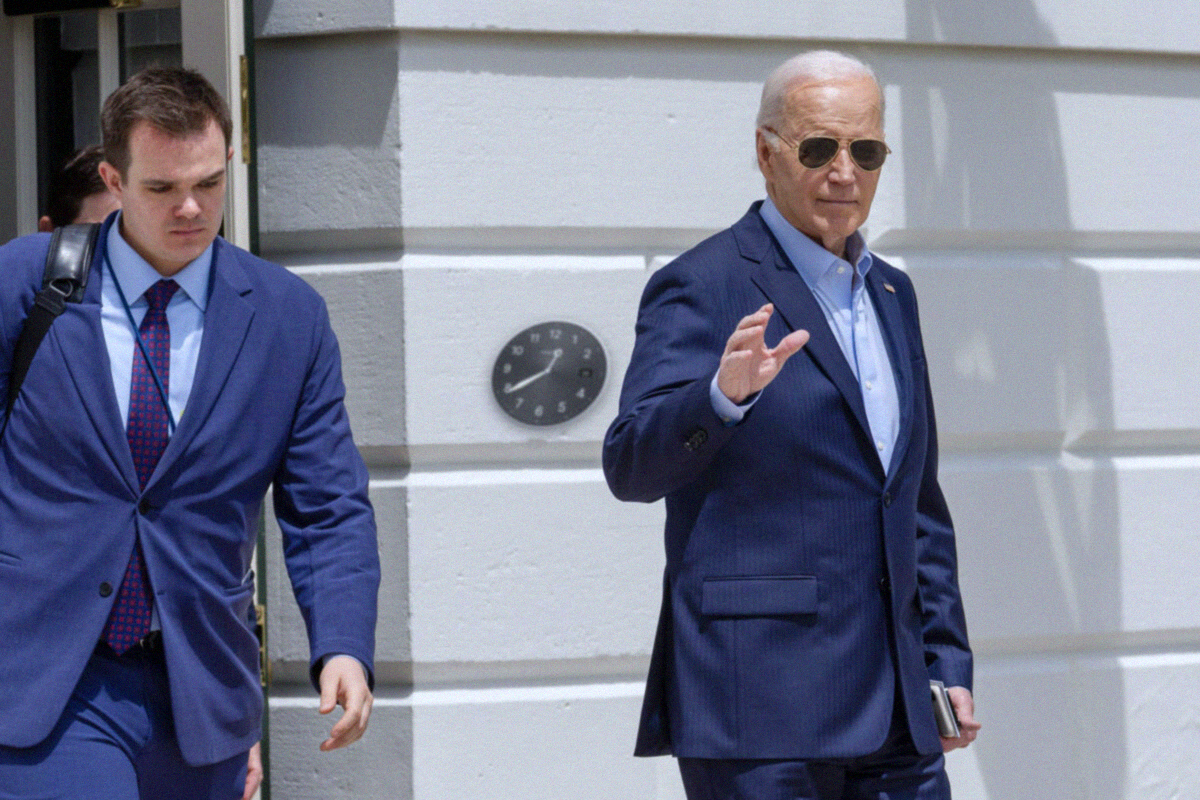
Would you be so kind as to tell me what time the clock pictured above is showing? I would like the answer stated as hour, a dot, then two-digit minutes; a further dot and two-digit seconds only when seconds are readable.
12.39
